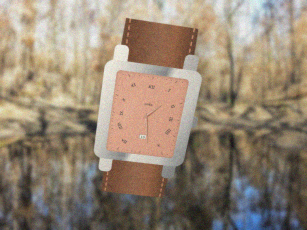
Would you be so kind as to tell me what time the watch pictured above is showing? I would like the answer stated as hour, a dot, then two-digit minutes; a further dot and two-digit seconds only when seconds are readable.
1.28
